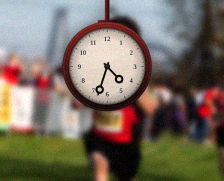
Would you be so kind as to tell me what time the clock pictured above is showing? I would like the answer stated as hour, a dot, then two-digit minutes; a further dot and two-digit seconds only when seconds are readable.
4.33
